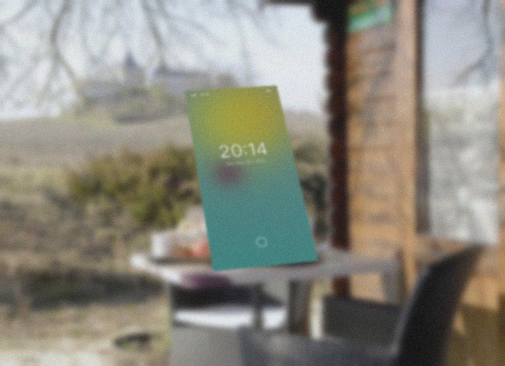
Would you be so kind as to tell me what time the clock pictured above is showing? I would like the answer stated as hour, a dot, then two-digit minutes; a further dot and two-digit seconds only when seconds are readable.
20.14
